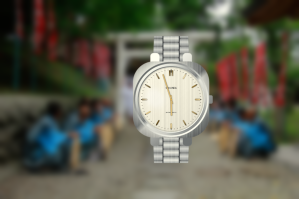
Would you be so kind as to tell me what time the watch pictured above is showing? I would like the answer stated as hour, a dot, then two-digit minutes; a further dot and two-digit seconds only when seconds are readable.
5.57
